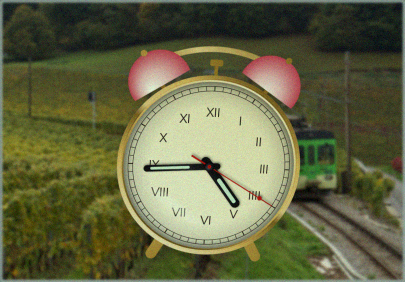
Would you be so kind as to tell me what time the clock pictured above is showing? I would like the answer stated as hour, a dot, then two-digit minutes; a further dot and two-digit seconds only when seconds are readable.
4.44.20
